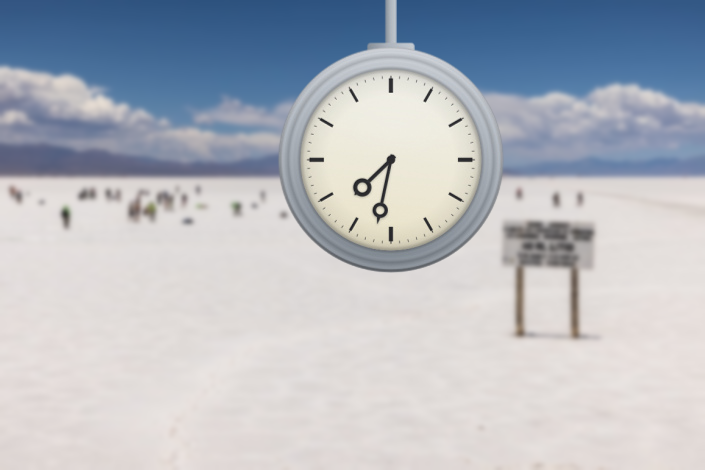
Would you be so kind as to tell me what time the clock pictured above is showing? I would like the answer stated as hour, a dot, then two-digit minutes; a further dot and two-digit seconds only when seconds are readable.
7.32
